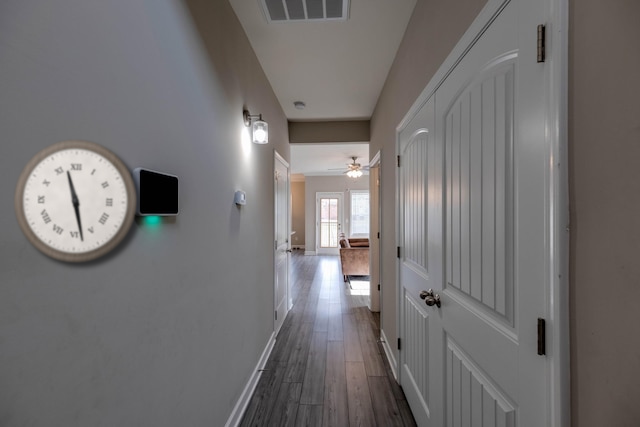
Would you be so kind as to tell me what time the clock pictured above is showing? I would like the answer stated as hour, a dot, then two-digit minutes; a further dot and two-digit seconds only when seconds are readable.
11.28
